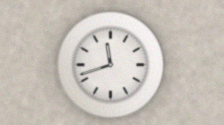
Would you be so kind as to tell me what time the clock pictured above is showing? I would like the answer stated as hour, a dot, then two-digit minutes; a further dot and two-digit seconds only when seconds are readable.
11.42
